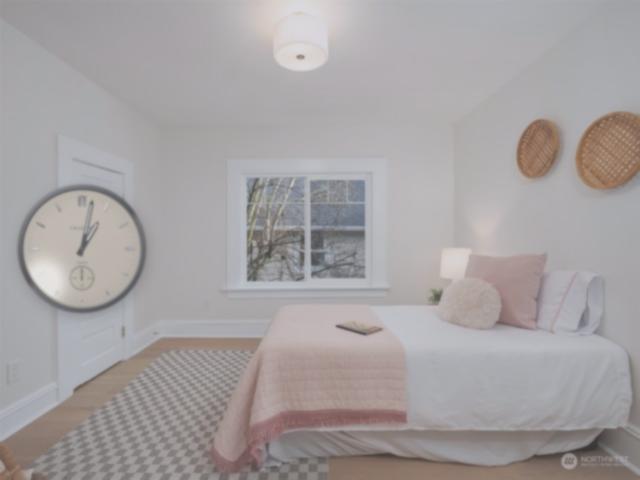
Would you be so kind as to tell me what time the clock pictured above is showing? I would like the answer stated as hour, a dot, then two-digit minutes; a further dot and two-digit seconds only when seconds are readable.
1.02
